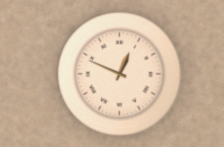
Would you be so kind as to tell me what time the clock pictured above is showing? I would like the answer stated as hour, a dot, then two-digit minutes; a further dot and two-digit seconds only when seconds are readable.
12.49
